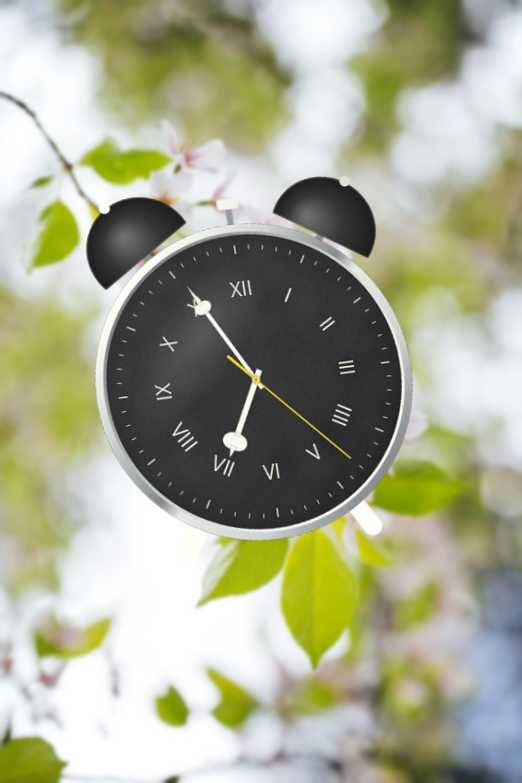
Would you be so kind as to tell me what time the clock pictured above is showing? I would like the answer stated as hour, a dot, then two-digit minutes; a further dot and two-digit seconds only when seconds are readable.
6.55.23
